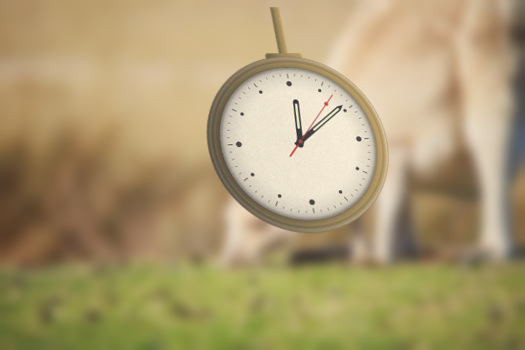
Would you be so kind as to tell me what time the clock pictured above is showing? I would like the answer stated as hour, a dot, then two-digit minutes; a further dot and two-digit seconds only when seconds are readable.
12.09.07
